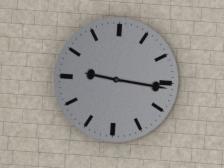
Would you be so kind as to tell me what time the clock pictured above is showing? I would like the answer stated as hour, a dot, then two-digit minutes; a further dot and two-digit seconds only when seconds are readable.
9.16
